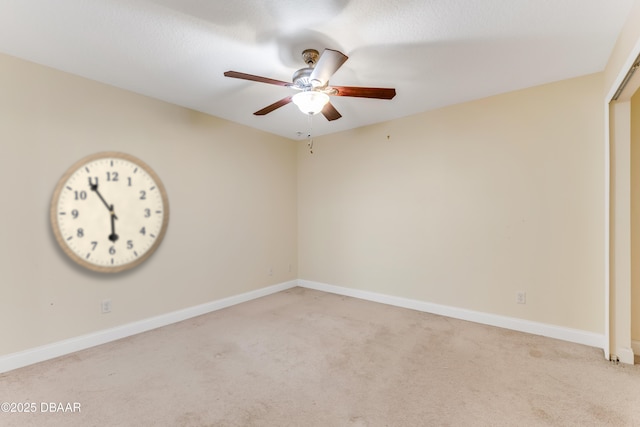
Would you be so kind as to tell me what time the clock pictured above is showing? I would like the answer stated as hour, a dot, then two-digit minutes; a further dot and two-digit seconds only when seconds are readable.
5.54
